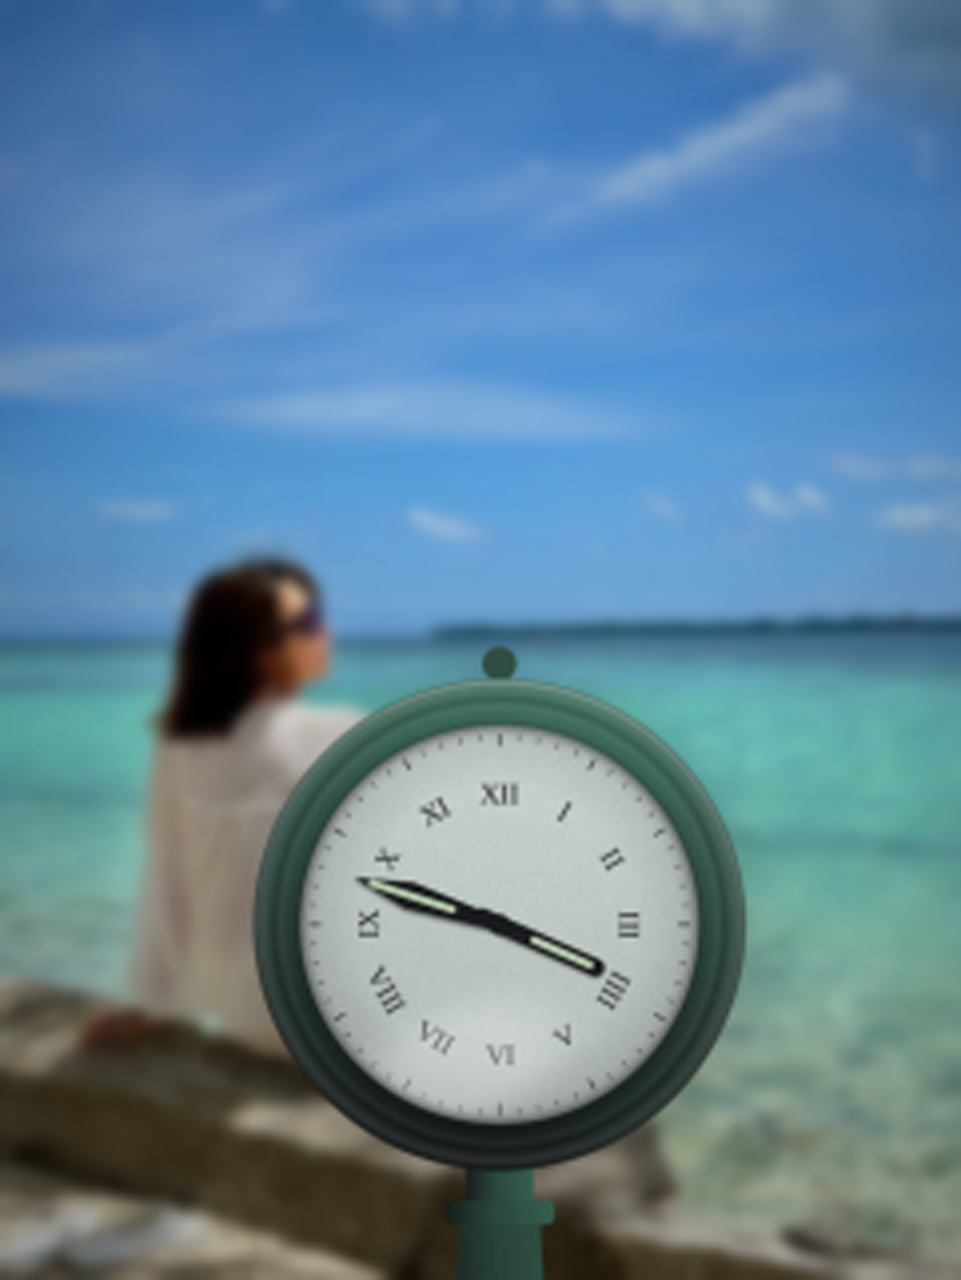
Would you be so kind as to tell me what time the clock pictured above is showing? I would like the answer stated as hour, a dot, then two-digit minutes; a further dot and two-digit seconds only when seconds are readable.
3.48
